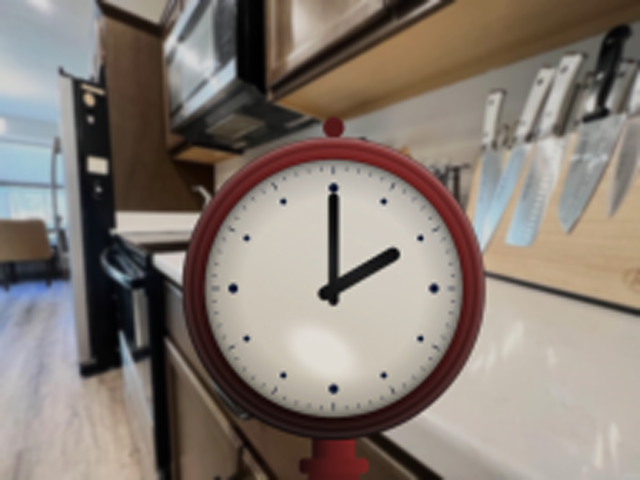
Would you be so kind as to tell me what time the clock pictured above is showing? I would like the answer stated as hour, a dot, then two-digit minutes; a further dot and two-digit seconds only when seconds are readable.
2.00
